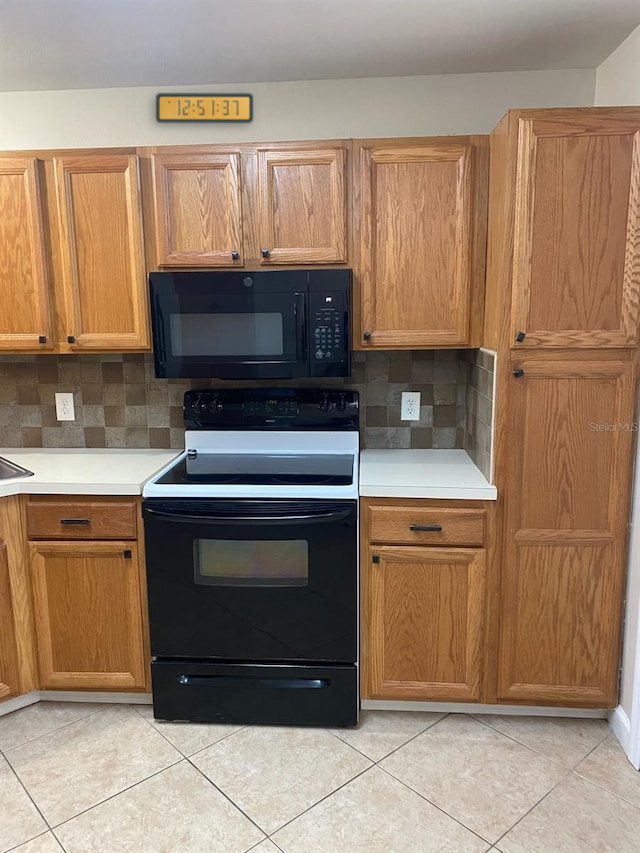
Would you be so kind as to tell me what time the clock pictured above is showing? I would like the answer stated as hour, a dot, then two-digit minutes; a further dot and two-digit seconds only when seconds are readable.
12.51.37
